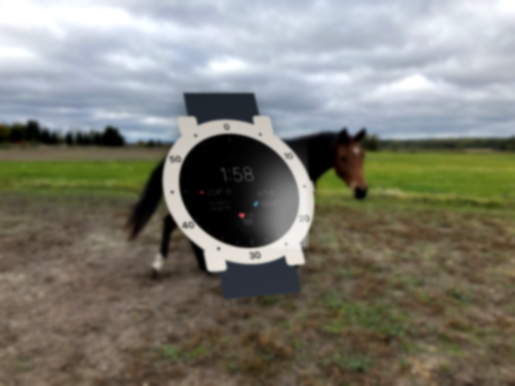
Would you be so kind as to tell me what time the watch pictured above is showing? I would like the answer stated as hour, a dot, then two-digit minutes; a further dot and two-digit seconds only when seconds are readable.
1.58
